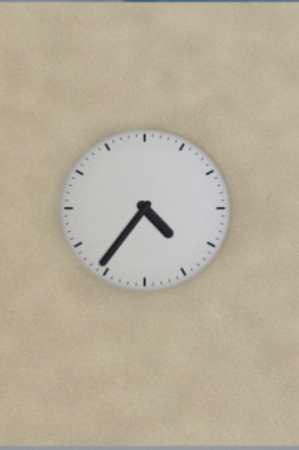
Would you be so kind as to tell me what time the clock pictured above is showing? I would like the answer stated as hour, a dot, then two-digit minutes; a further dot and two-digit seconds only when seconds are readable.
4.36
